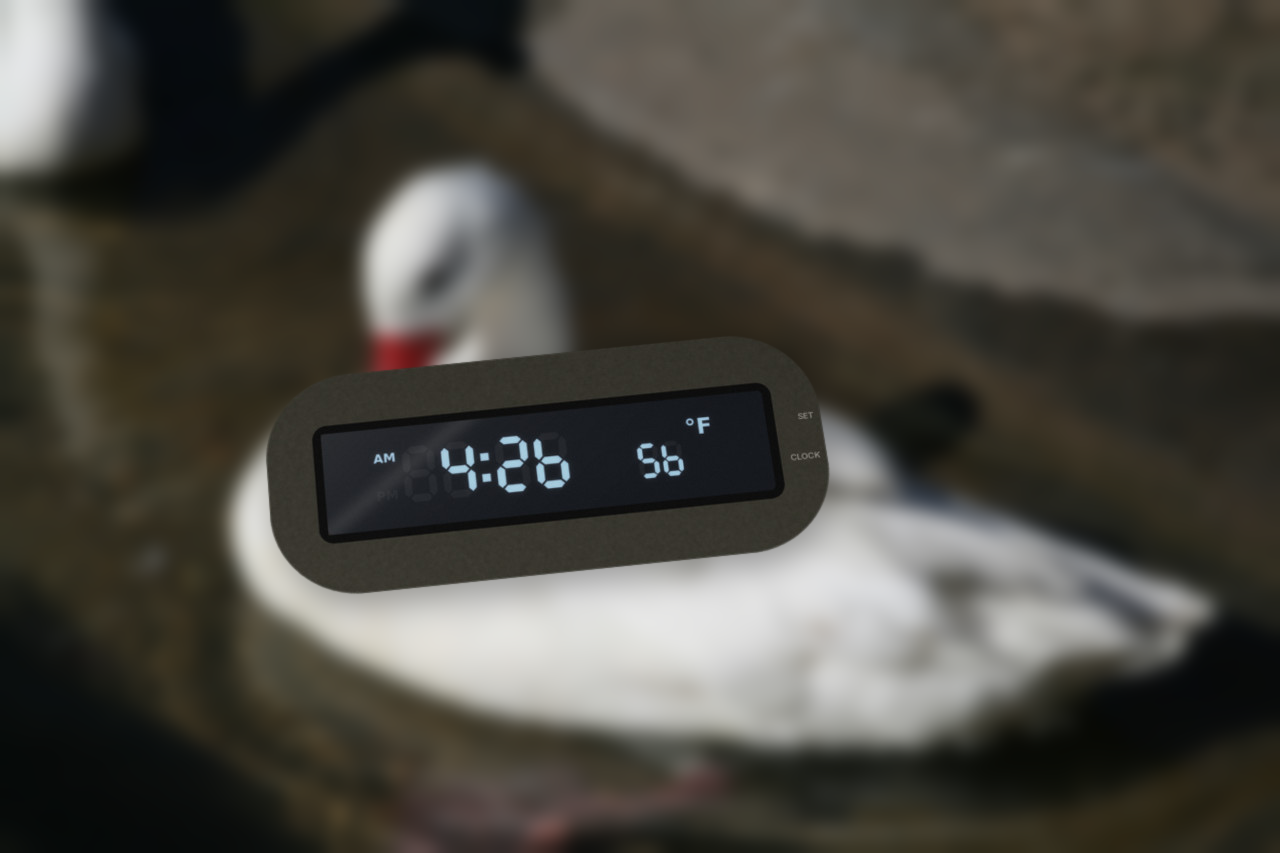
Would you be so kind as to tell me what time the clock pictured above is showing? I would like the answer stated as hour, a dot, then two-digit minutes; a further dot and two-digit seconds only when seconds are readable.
4.26
